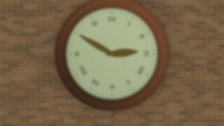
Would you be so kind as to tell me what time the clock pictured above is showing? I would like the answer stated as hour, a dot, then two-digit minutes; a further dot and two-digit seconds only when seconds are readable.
2.50
